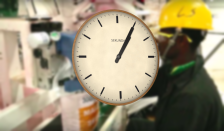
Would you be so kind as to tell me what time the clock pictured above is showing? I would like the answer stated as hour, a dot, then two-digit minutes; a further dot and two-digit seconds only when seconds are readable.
1.05
